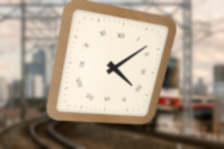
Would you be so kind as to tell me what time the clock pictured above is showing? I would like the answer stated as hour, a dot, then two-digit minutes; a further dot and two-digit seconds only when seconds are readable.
4.08
